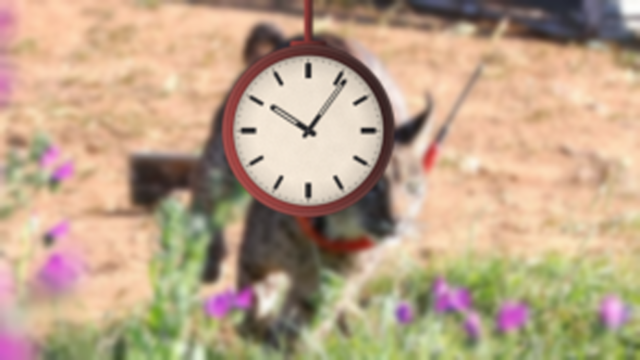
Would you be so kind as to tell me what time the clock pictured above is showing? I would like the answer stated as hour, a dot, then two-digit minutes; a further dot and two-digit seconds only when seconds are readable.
10.06
